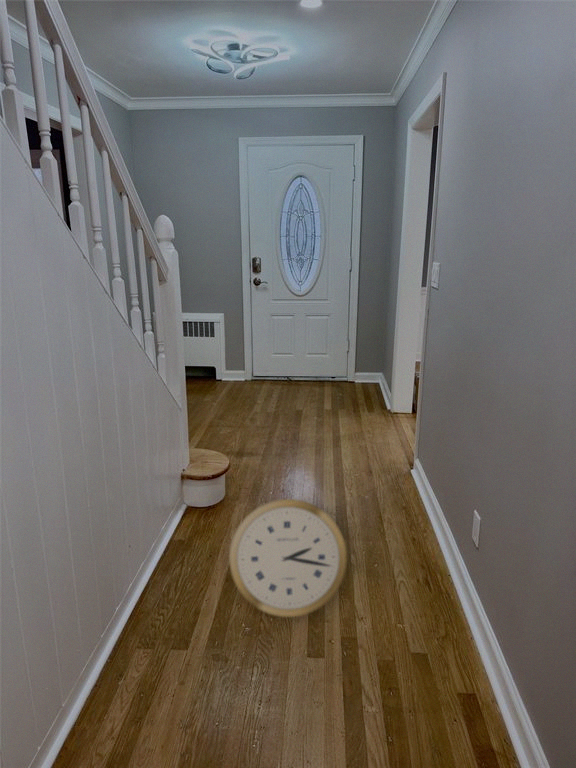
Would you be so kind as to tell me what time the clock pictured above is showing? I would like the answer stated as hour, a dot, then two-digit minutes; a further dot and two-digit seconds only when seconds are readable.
2.17
